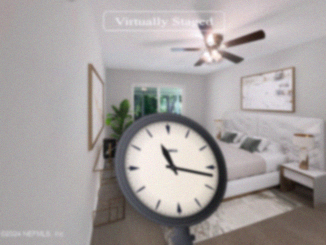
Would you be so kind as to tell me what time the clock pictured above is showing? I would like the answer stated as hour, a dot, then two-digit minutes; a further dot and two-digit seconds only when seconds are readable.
11.17
